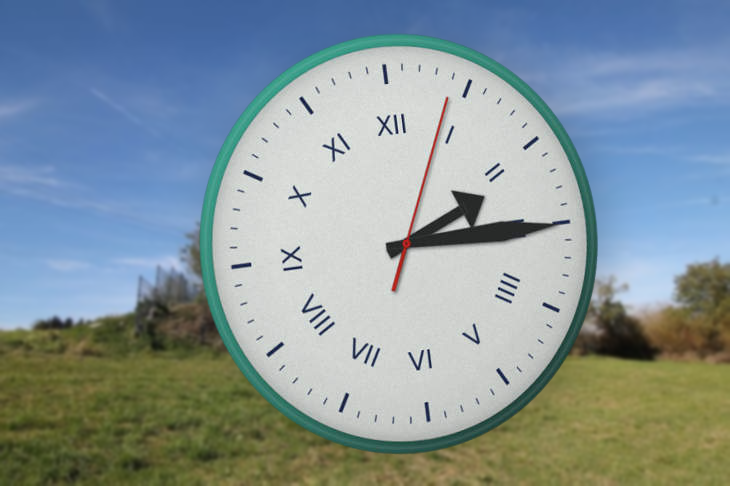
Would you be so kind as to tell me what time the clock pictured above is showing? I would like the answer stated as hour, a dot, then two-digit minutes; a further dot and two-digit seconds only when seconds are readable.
2.15.04
